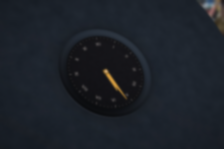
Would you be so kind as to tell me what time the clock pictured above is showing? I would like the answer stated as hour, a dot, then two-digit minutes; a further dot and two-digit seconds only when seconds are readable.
5.26
